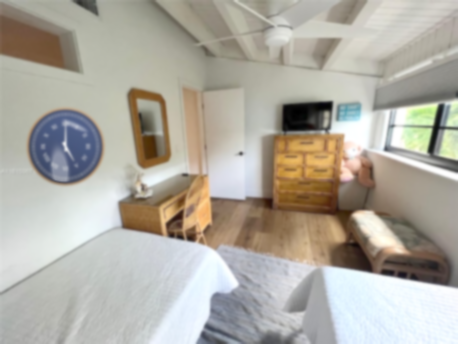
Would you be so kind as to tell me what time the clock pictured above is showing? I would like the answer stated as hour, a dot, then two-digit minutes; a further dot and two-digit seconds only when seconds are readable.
5.00
